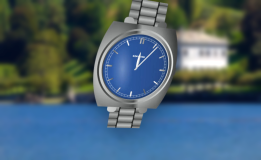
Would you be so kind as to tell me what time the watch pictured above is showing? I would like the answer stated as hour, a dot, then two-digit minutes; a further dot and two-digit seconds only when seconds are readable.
12.06
